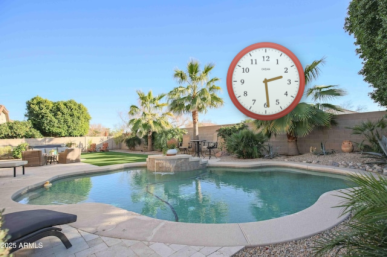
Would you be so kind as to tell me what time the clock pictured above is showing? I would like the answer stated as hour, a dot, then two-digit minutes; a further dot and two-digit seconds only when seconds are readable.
2.29
